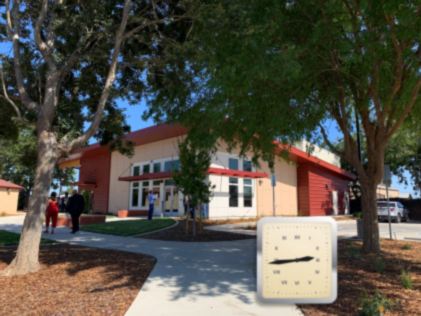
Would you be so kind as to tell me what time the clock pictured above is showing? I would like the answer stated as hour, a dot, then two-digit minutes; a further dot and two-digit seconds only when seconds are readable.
2.44
